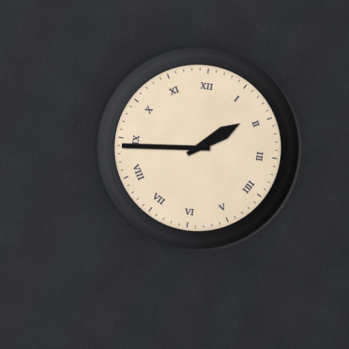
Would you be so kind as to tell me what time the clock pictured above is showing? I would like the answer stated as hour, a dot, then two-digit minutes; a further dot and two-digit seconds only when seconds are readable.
1.44
